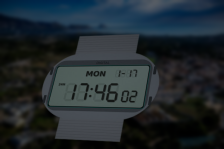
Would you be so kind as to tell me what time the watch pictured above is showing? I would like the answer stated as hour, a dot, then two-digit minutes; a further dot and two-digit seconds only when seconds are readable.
17.46.02
